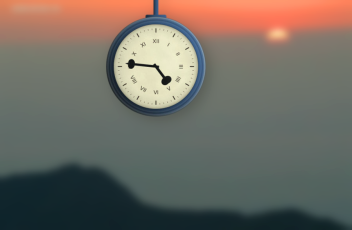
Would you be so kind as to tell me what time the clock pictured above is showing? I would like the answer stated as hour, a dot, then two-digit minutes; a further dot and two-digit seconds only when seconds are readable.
4.46
